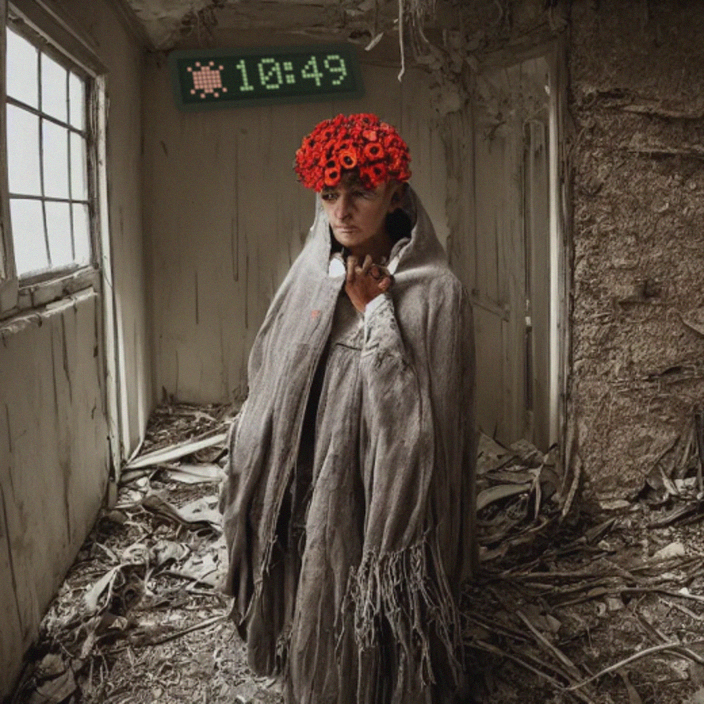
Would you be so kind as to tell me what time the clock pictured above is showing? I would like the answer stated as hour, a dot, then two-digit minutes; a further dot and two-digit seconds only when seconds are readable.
10.49
